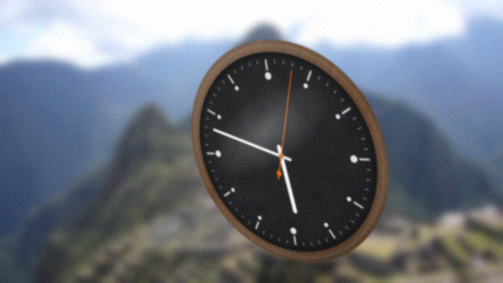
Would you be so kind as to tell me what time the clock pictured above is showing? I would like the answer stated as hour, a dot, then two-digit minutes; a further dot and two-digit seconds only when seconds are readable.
5.48.03
